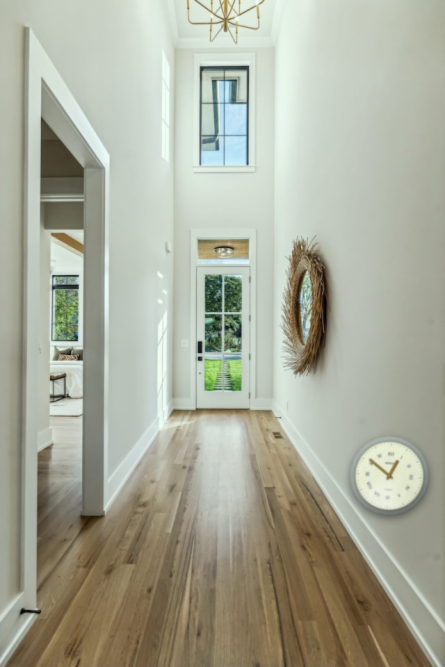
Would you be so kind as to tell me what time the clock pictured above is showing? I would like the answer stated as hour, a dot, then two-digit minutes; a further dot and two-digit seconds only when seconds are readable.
12.51
